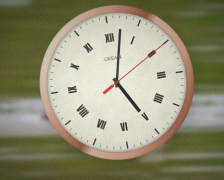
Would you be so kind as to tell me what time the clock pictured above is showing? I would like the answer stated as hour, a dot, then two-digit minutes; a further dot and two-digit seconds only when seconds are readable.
5.02.10
